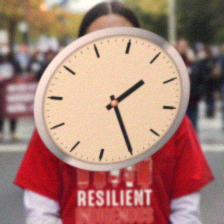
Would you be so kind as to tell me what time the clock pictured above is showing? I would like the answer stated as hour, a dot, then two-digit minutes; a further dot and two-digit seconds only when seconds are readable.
1.25
